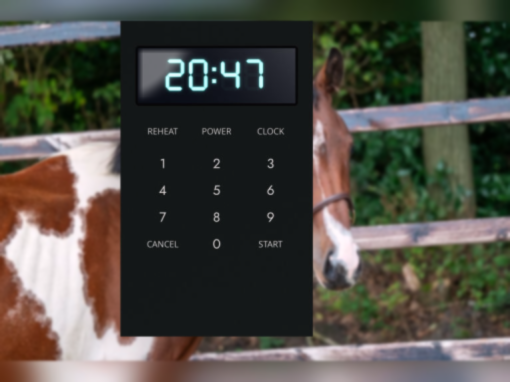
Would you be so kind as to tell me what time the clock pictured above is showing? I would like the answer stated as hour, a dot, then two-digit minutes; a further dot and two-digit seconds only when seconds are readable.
20.47
